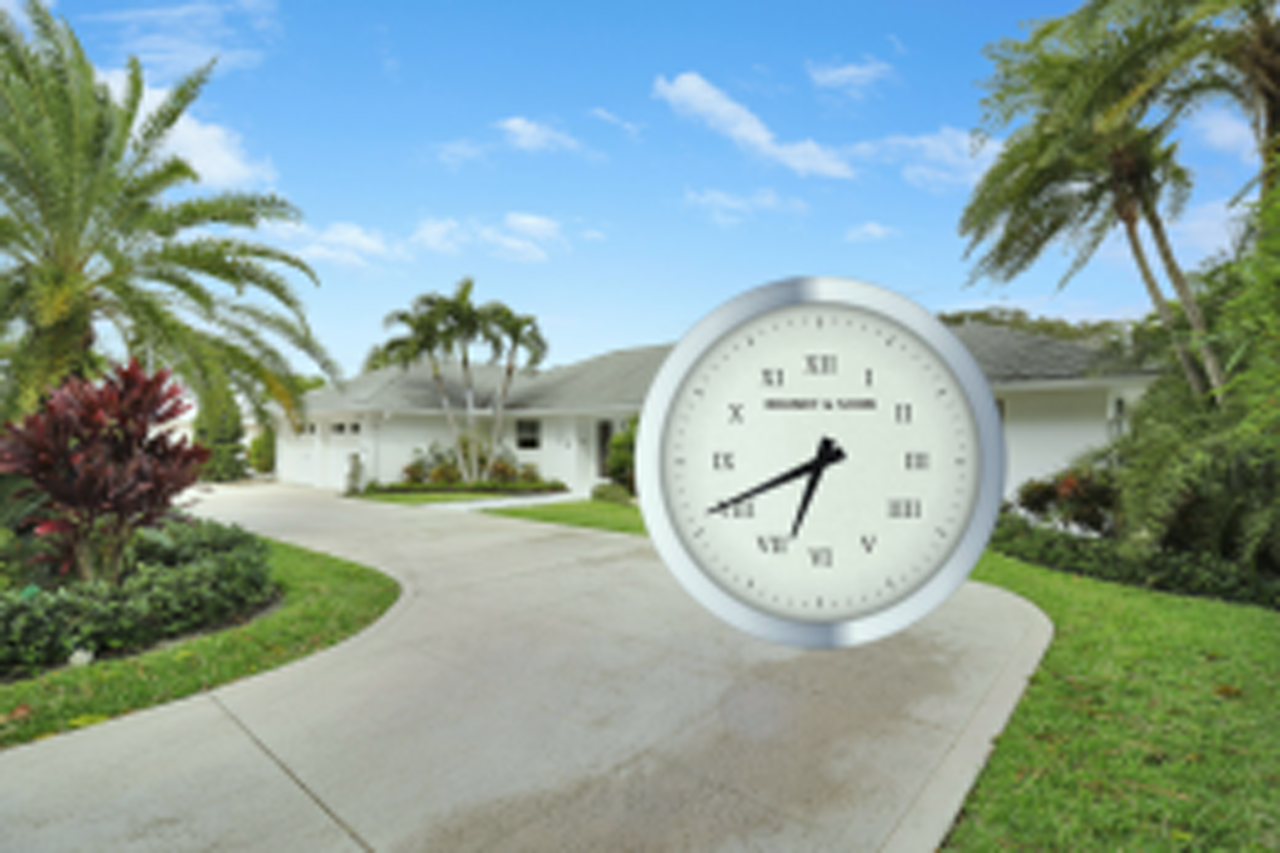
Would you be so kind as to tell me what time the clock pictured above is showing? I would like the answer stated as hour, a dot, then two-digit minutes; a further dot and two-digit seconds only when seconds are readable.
6.41
